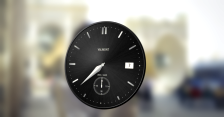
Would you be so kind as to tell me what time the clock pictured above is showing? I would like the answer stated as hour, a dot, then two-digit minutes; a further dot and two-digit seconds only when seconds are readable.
7.38
